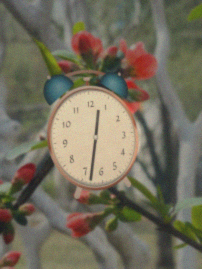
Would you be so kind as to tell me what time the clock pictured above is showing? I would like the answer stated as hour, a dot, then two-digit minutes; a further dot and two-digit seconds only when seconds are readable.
12.33
